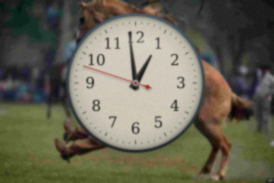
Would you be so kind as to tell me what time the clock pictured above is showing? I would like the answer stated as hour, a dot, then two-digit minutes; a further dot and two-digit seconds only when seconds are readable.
12.58.48
